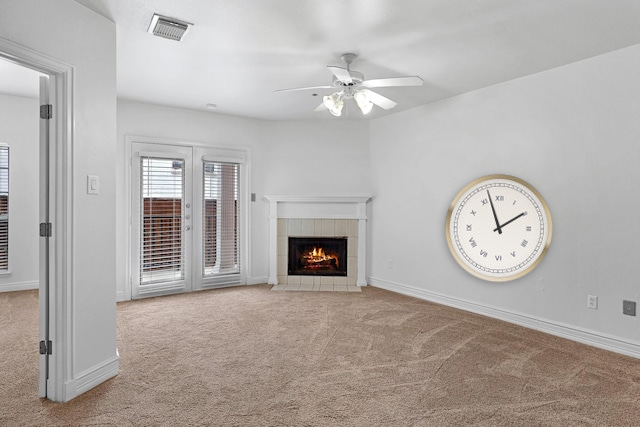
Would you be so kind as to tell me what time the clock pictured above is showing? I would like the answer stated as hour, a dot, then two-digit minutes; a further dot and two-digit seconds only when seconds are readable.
1.57
